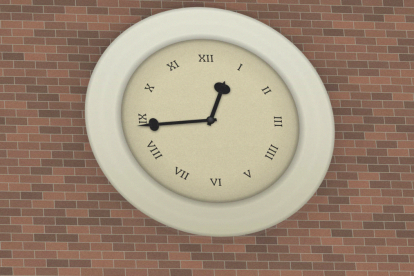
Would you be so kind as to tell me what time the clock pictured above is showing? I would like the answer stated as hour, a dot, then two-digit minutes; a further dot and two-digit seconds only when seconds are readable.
12.44
